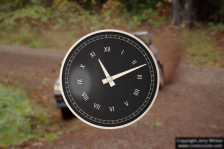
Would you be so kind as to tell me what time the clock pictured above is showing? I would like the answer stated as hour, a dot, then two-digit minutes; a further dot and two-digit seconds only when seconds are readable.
11.12
